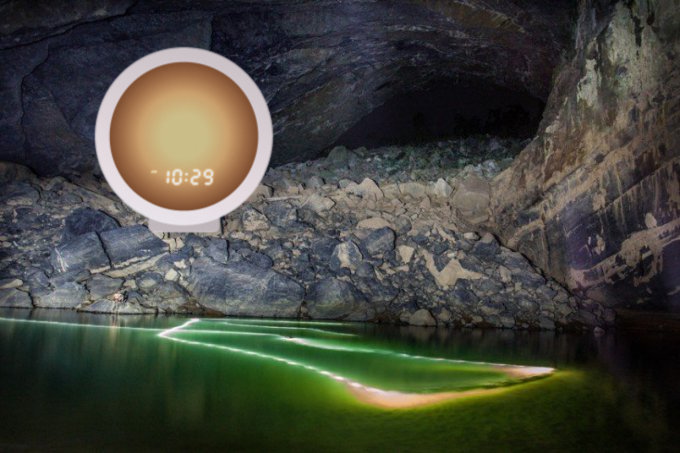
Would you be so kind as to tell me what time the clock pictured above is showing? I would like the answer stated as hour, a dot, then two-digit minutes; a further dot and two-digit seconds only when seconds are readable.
10.29
